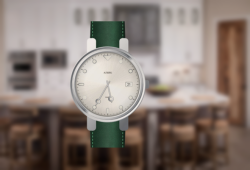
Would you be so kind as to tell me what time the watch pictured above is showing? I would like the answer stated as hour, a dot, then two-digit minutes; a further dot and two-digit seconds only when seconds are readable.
5.35
